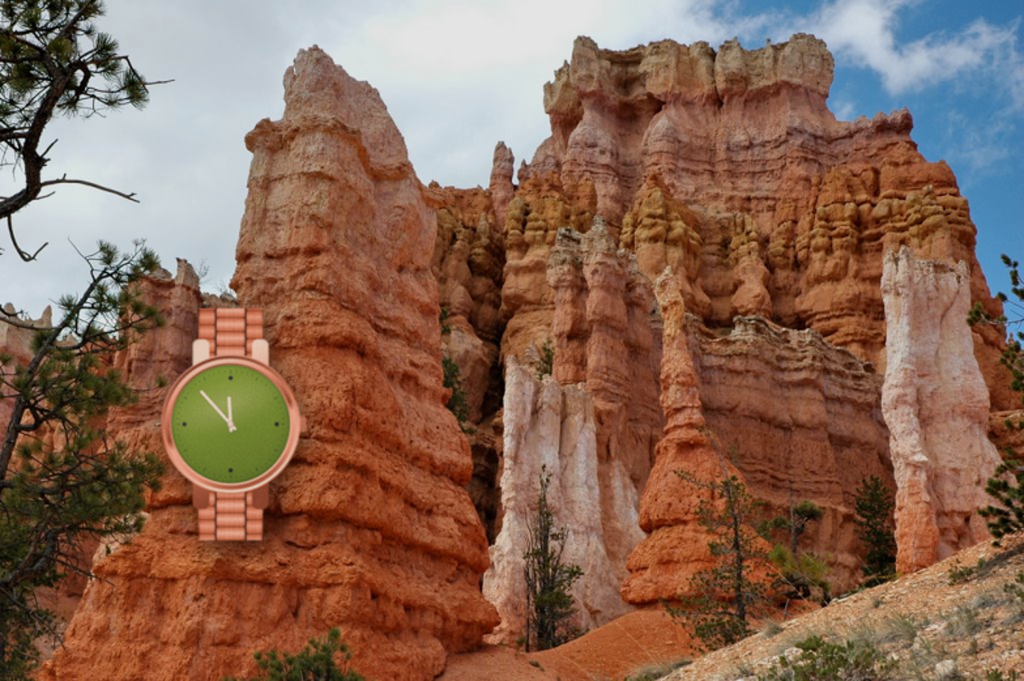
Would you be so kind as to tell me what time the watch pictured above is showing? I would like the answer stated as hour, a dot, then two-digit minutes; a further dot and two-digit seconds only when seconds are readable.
11.53
